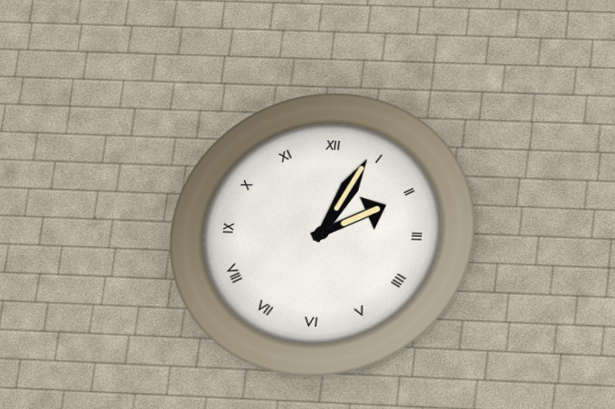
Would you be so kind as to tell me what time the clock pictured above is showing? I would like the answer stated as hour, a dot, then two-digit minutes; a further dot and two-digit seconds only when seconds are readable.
2.04
